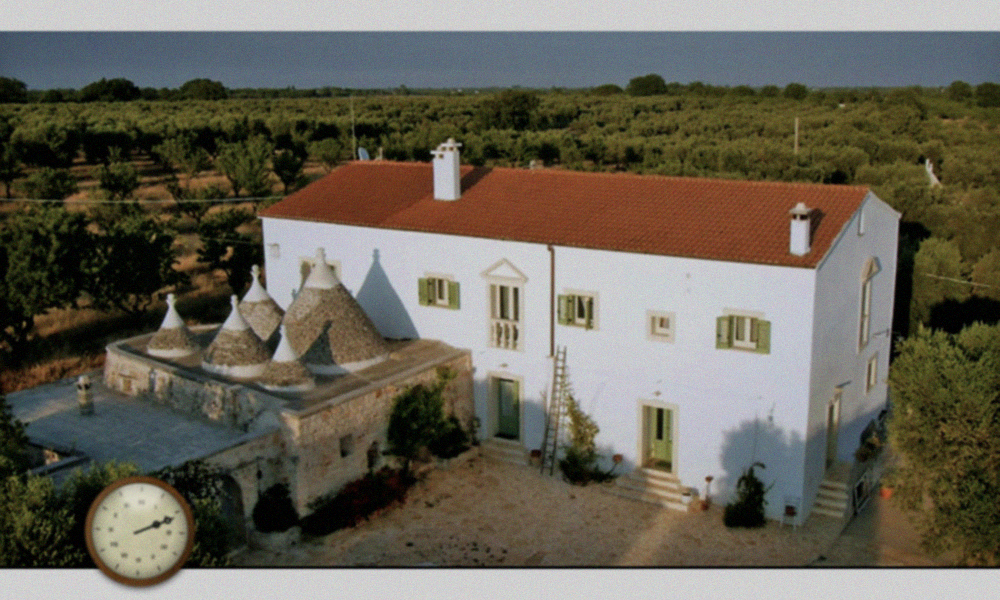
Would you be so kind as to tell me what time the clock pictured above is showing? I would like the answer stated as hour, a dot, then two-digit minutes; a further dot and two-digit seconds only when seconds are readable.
2.11
